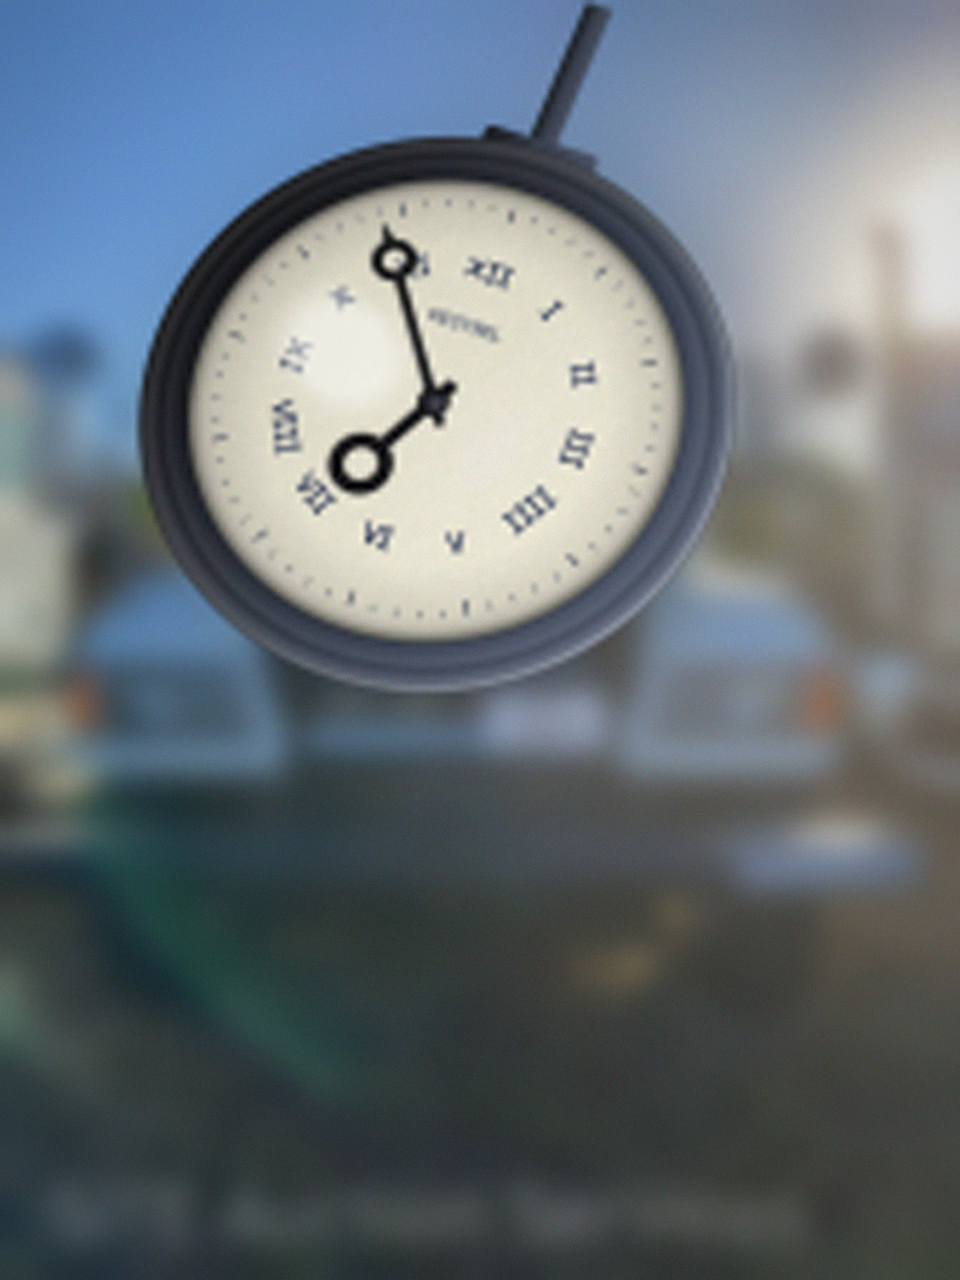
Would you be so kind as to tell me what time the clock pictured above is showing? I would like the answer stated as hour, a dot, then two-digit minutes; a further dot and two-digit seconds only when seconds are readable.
6.54
